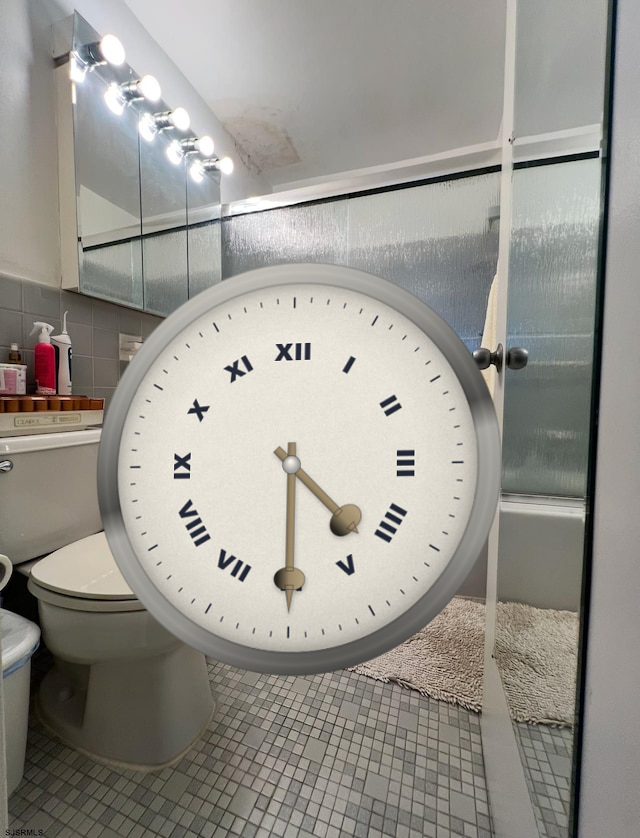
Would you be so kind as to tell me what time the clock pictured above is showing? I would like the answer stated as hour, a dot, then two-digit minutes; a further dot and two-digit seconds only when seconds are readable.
4.30
